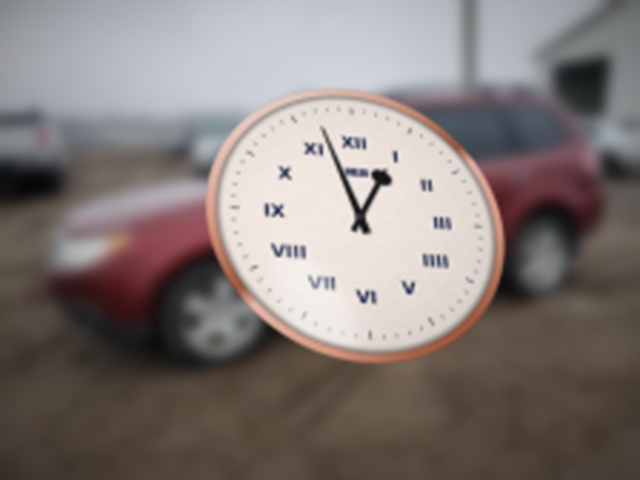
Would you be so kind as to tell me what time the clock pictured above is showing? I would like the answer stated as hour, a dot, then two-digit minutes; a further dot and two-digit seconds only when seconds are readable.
12.57
